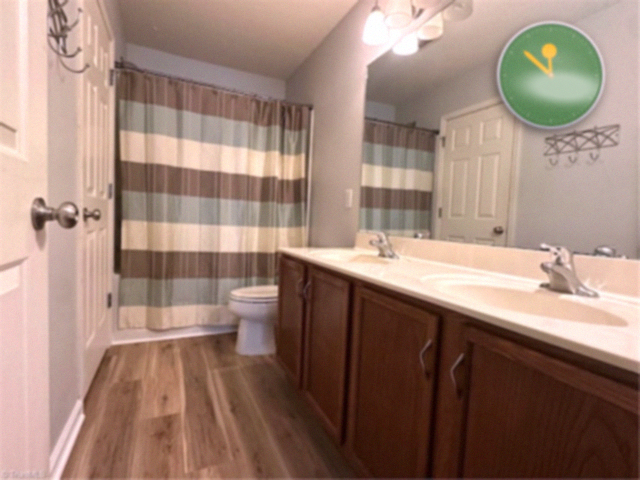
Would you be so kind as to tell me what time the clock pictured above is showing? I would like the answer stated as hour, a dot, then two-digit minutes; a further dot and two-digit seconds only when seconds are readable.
11.52
